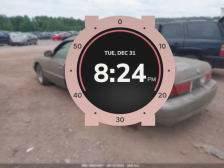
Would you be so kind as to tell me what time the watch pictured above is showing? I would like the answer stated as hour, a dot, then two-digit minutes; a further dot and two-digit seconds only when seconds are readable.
8.24
